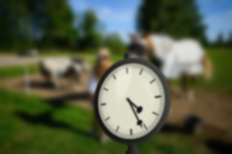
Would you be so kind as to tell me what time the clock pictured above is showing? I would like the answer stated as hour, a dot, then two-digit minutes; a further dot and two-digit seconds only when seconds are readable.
4.26
